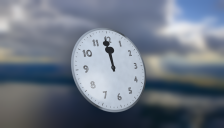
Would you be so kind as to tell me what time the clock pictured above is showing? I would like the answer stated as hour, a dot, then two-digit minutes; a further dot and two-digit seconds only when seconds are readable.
11.59
